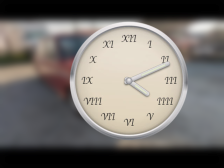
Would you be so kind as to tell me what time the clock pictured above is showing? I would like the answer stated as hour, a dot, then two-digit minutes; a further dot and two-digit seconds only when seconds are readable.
4.11
